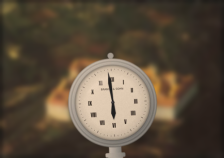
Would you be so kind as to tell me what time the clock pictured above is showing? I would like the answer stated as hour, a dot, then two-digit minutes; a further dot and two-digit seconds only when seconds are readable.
5.59
